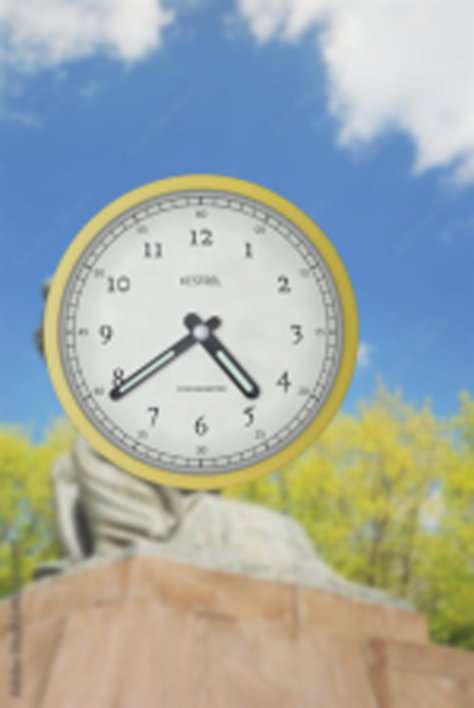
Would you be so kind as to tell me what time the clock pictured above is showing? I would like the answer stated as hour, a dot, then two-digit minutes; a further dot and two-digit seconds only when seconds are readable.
4.39
